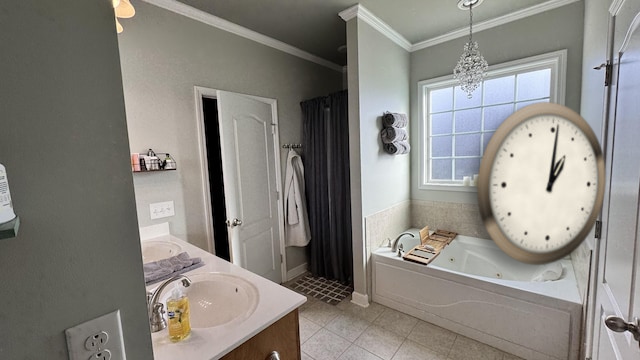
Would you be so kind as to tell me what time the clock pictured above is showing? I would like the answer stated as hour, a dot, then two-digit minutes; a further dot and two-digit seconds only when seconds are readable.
1.01
